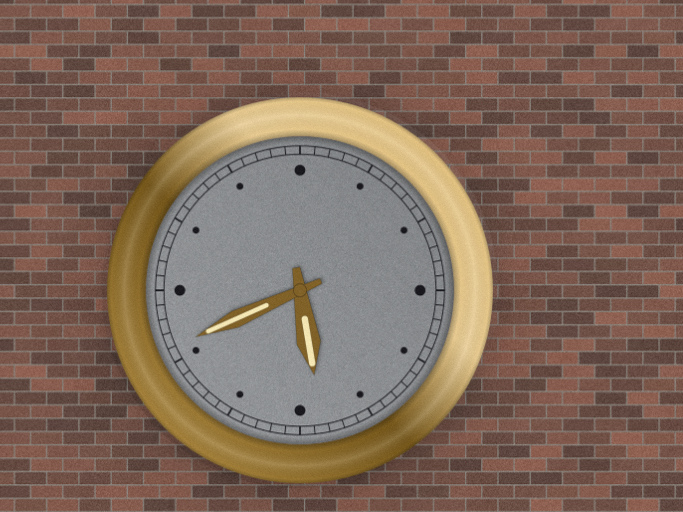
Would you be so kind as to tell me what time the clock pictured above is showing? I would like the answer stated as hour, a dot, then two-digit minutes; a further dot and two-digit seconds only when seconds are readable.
5.41
